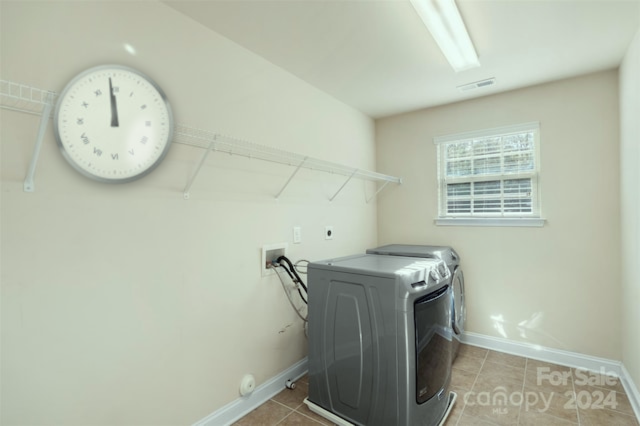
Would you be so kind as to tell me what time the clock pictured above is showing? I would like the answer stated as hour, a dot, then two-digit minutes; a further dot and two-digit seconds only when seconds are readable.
11.59
